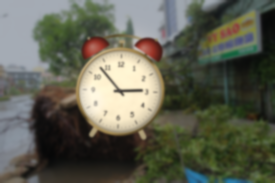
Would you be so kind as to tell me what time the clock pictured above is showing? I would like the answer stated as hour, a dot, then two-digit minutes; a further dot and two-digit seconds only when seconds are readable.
2.53
